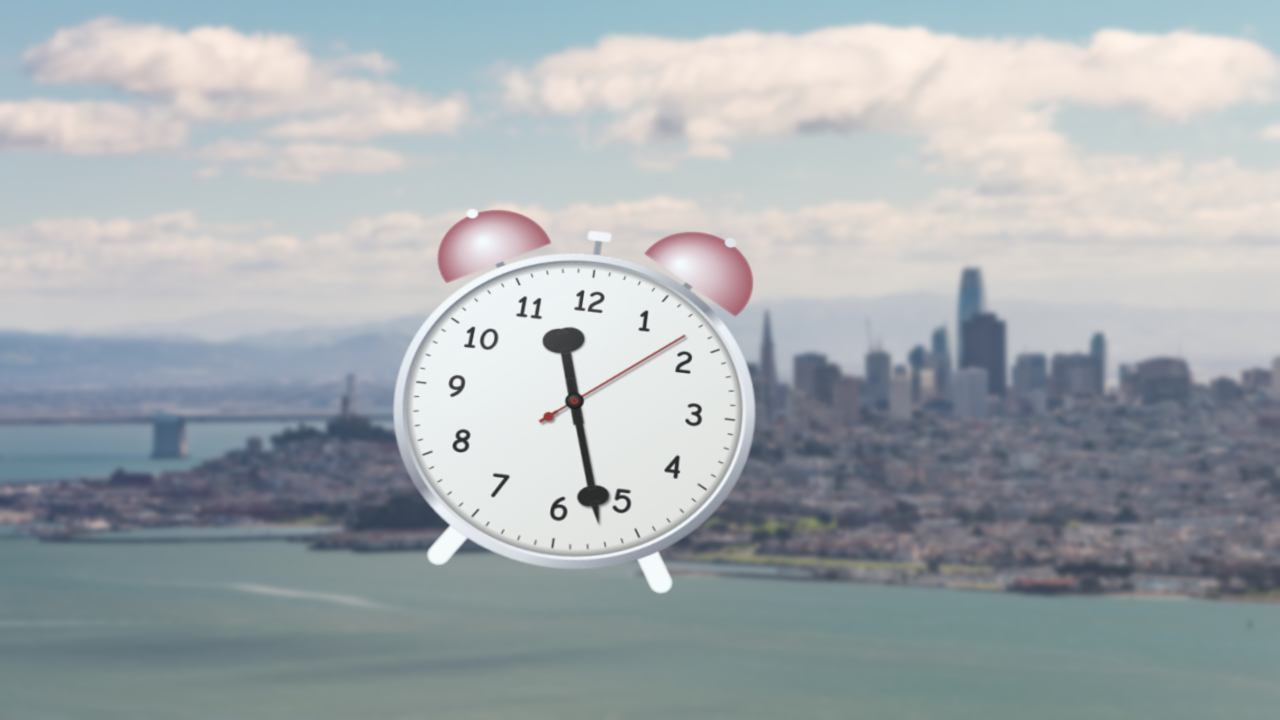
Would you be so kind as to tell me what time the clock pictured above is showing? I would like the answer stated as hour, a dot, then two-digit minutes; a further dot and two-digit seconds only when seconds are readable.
11.27.08
